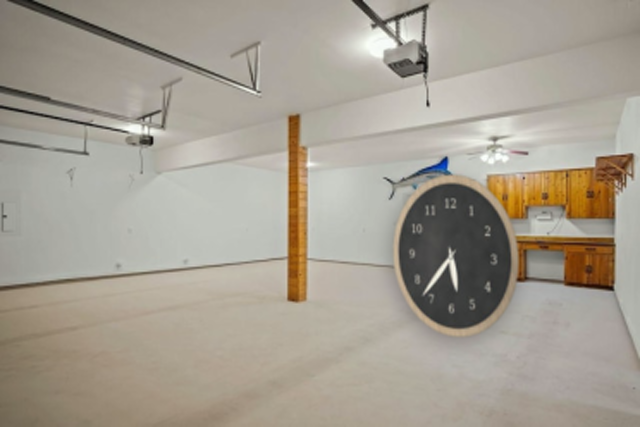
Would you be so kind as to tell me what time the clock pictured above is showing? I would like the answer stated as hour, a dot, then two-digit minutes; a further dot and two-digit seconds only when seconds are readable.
5.37
